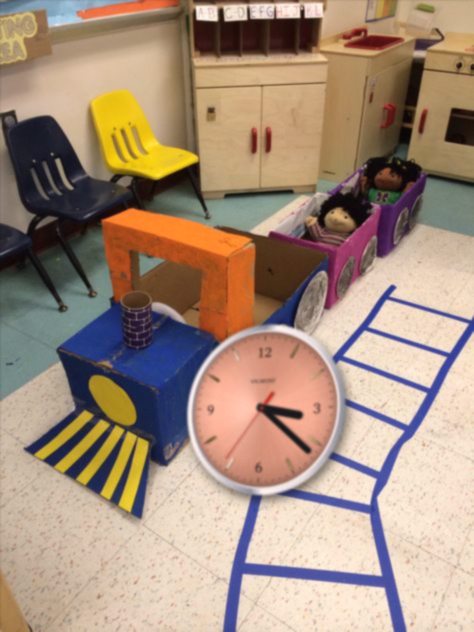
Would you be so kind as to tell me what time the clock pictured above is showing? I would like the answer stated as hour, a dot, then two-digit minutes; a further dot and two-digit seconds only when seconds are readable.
3.21.36
